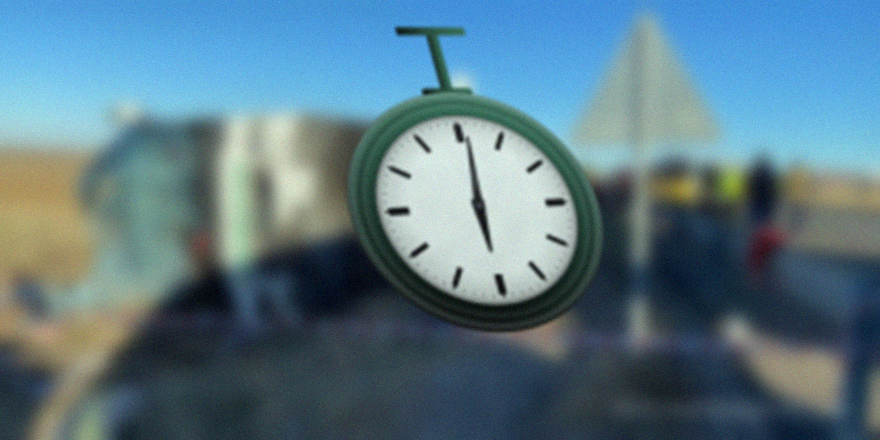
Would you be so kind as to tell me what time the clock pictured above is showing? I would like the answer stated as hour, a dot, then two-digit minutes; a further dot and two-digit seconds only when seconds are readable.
6.01
